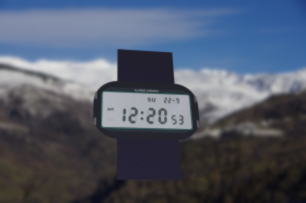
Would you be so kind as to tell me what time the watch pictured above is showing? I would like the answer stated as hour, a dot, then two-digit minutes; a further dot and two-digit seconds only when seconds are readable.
12.20.53
